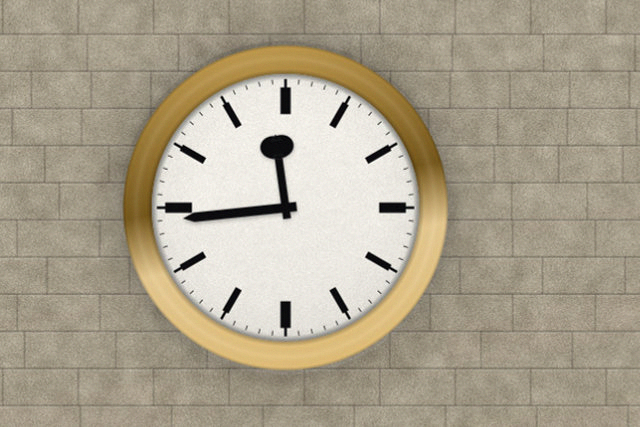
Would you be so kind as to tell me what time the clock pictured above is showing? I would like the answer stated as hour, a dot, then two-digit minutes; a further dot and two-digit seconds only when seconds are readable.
11.44
